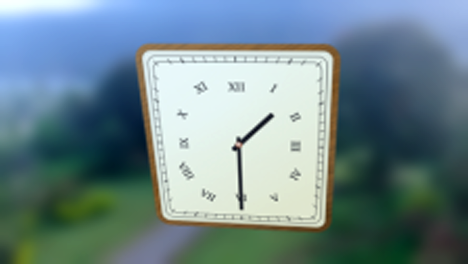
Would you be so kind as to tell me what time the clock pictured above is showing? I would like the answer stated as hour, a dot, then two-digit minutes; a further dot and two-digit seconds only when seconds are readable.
1.30
